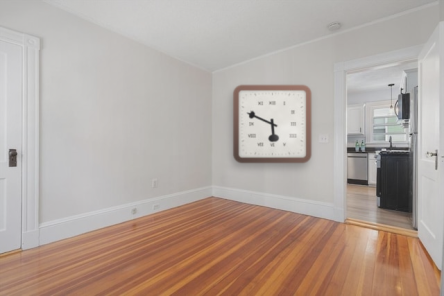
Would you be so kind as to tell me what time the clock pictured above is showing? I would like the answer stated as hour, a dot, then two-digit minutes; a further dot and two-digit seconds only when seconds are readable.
5.49
